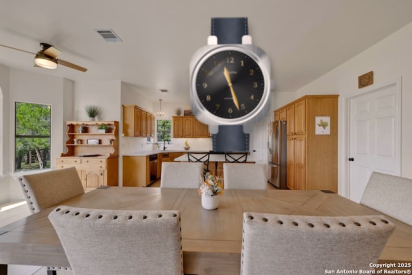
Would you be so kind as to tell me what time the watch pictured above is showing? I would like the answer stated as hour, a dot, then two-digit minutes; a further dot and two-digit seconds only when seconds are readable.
11.27
